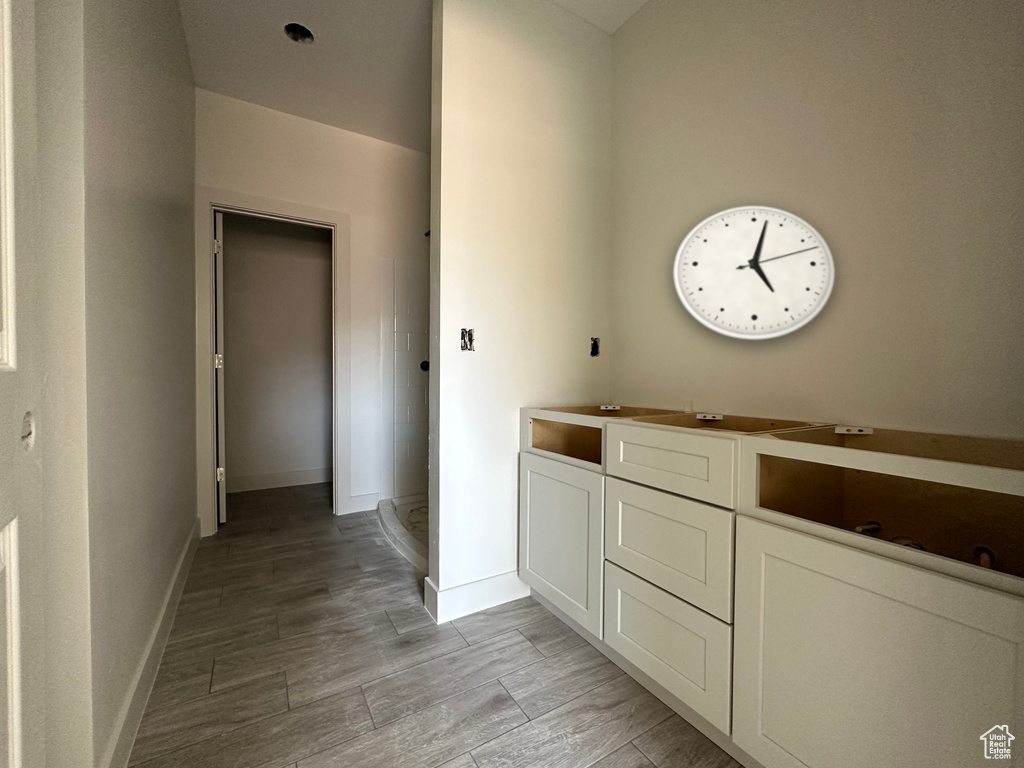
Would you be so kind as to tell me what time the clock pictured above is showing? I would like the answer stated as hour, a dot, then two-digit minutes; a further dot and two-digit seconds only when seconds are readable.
5.02.12
